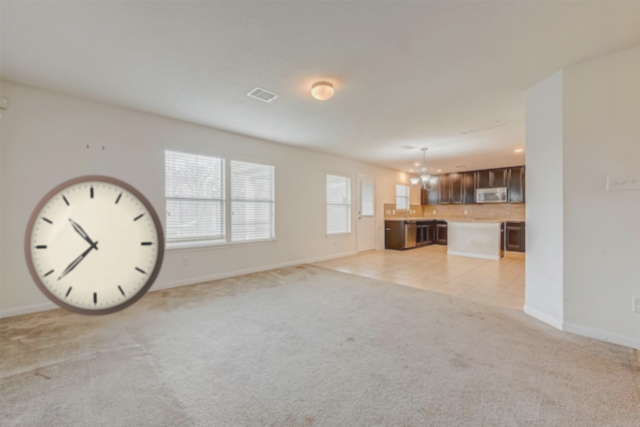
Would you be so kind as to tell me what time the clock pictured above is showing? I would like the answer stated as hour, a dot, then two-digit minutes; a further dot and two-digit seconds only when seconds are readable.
10.38
